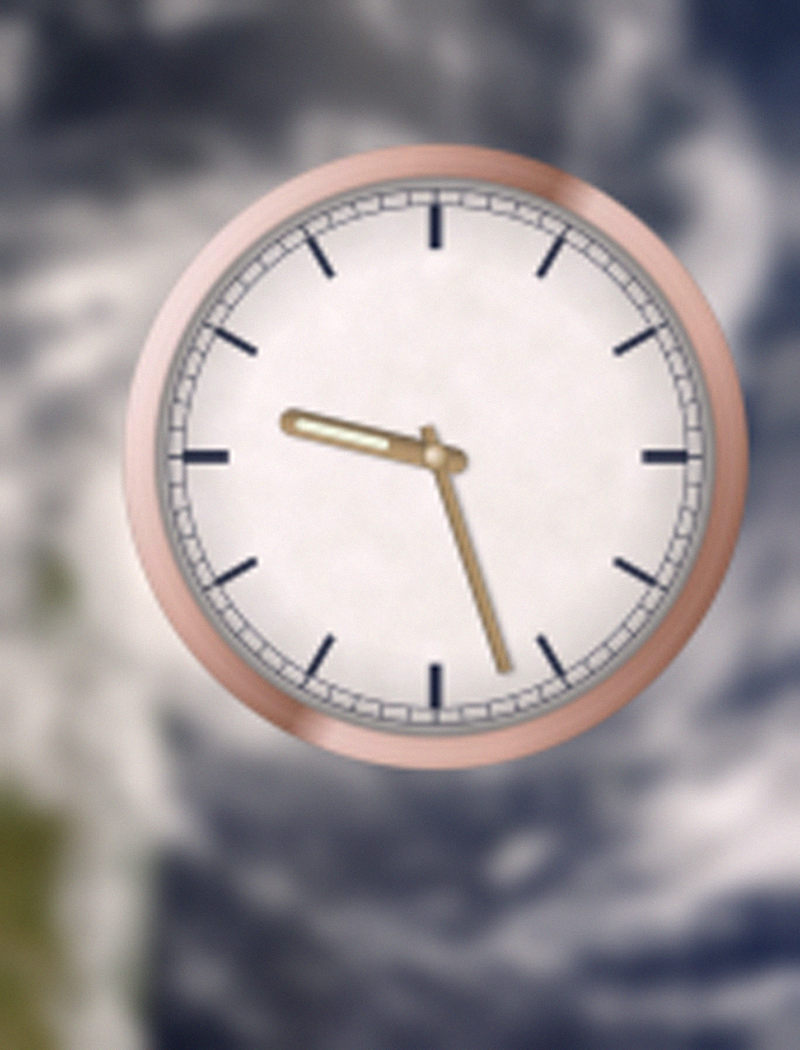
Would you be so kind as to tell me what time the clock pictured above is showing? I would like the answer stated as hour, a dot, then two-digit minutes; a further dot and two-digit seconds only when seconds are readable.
9.27
